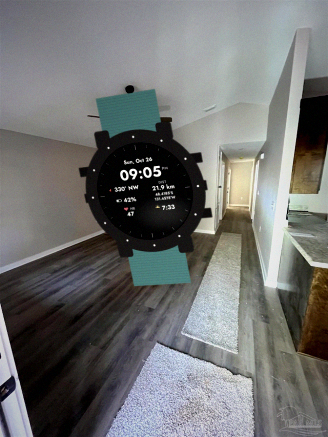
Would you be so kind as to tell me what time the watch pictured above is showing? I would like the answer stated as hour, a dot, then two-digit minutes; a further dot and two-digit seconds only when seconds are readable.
9.05
